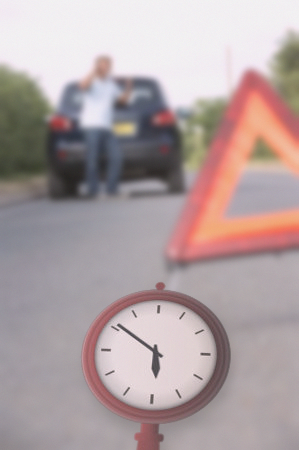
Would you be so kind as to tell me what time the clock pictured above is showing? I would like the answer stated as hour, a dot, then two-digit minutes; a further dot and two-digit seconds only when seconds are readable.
5.51
